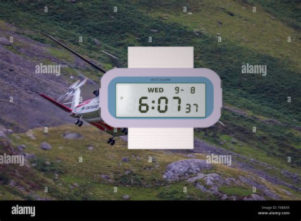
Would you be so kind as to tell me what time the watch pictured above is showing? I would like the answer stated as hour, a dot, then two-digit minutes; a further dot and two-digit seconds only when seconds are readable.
6.07.37
